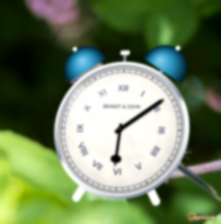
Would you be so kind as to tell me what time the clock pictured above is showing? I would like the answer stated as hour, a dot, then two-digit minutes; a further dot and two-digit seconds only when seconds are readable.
6.09
